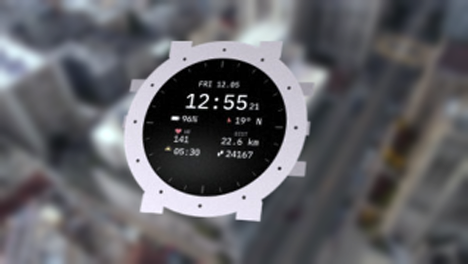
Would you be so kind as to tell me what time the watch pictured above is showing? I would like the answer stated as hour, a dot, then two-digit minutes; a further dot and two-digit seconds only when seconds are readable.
12.55
